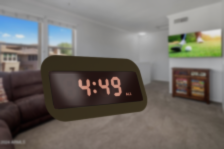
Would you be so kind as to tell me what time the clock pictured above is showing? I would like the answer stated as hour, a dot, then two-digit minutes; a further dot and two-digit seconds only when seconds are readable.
4.49
